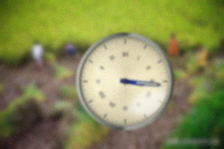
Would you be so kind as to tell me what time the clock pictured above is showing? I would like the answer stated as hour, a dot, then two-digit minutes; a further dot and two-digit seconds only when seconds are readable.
3.16
